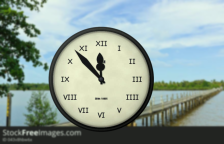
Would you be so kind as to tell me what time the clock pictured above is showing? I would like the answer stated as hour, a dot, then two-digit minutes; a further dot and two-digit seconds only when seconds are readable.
11.53
